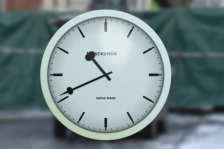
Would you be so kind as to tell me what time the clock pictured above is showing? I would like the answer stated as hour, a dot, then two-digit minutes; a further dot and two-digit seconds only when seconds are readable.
10.41
